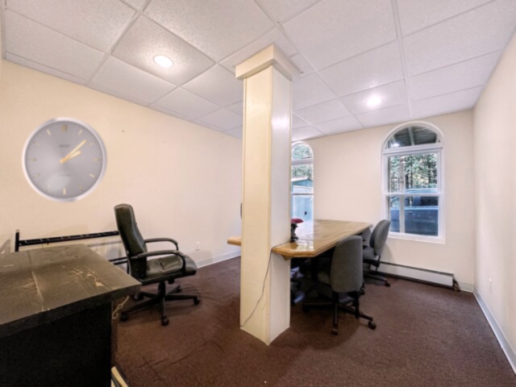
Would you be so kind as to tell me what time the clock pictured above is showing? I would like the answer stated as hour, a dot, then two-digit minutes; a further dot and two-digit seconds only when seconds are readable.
2.08
